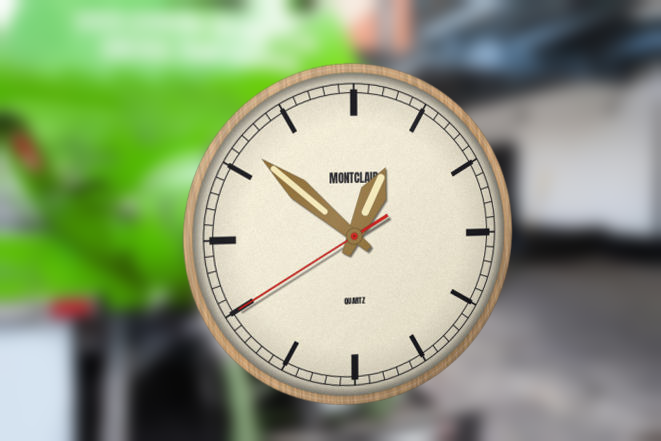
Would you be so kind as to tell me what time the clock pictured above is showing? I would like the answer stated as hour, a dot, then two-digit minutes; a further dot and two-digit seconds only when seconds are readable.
12.51.40
